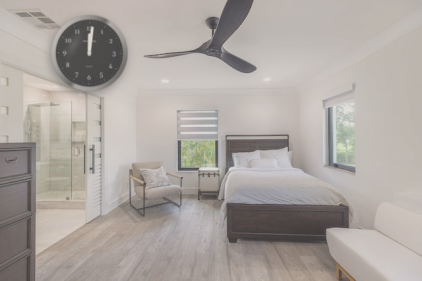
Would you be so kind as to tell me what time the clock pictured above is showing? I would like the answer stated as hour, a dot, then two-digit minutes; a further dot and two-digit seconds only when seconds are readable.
12.01
